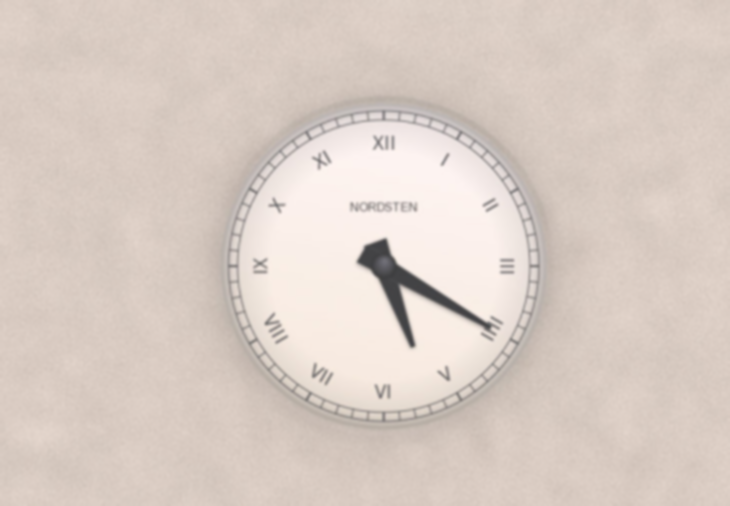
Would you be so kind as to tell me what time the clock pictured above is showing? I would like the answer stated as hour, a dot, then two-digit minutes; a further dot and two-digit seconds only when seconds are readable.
5.20
